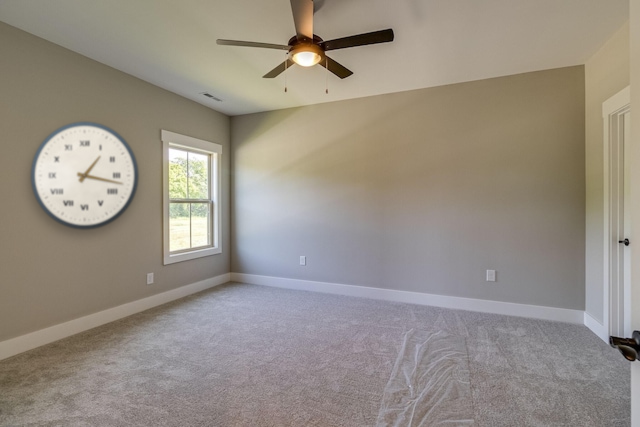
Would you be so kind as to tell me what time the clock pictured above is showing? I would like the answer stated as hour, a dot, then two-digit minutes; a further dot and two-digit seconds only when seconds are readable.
1.17
